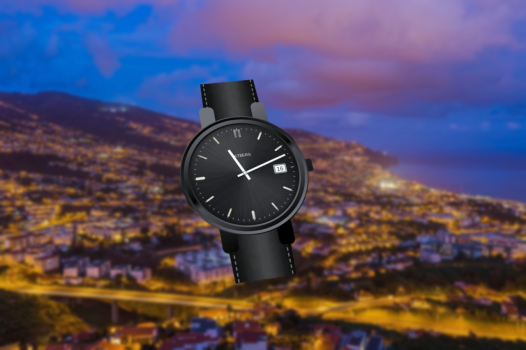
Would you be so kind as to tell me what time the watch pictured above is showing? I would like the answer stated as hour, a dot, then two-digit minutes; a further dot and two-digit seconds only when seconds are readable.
11.12
